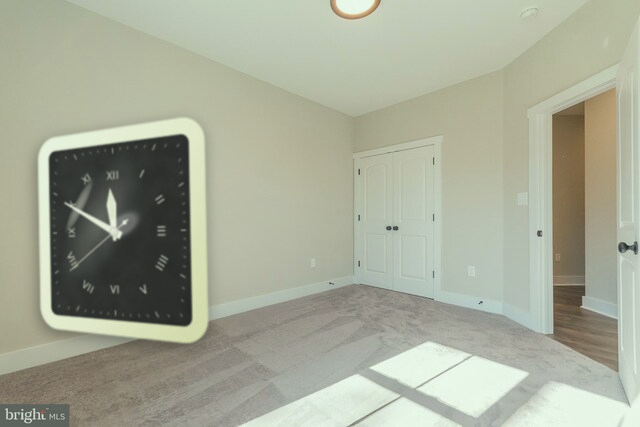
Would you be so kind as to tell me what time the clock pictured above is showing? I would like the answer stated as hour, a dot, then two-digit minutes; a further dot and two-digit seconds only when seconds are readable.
11.49.39
